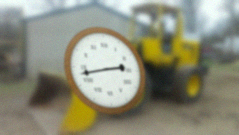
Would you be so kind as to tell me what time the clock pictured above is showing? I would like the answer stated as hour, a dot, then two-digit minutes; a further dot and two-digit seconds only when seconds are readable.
2.43
